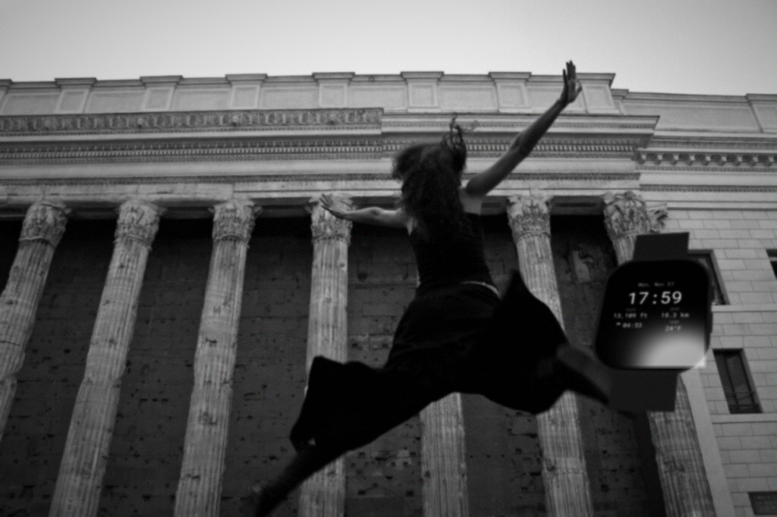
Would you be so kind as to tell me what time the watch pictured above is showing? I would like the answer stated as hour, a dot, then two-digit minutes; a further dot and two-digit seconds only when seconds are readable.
17.59
